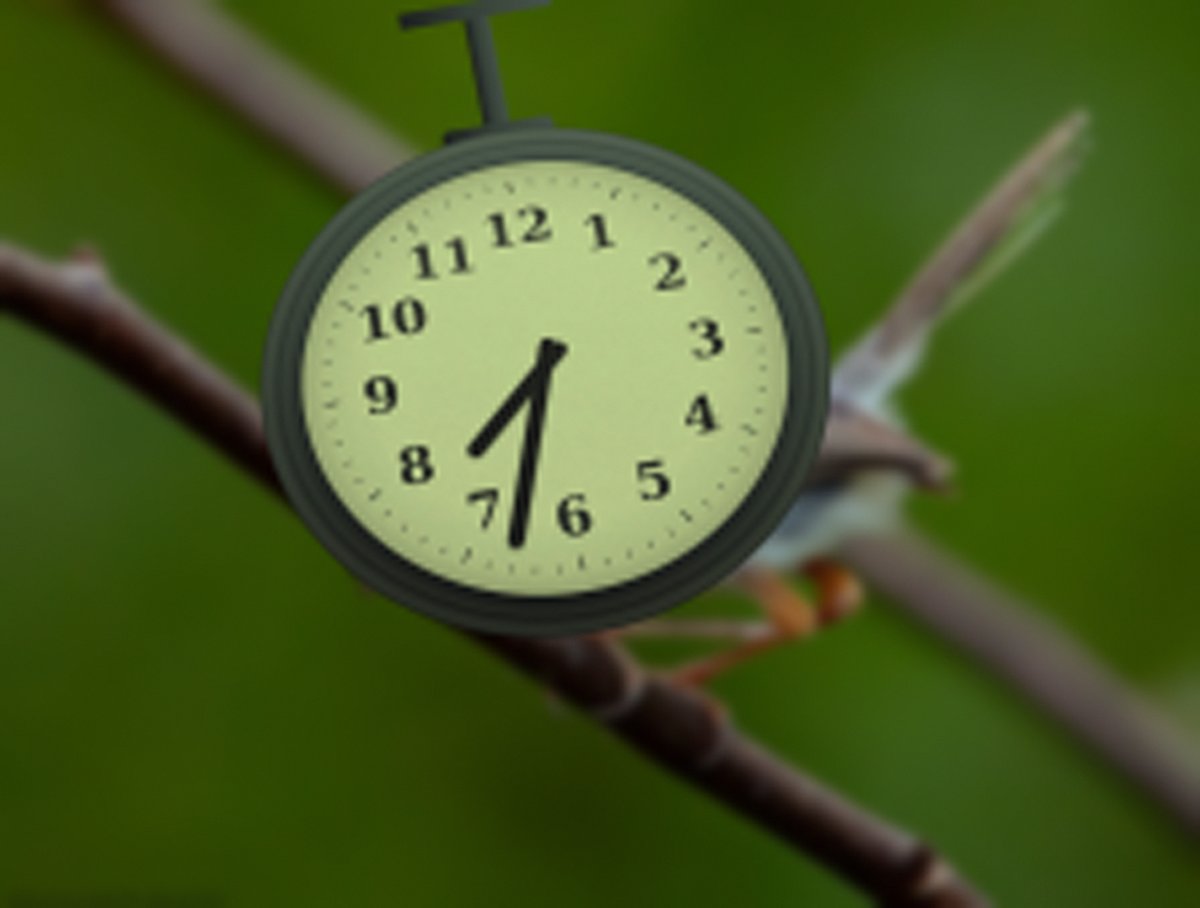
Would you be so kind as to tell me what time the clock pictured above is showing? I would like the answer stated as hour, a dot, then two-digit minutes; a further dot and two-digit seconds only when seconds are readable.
7.33
